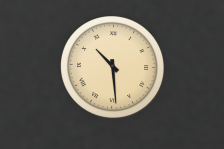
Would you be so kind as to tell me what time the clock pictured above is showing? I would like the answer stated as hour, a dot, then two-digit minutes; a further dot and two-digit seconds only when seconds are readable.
10.29
